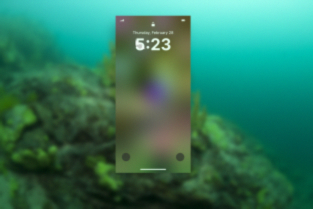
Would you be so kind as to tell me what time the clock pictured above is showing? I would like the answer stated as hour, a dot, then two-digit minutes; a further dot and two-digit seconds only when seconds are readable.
5.23
